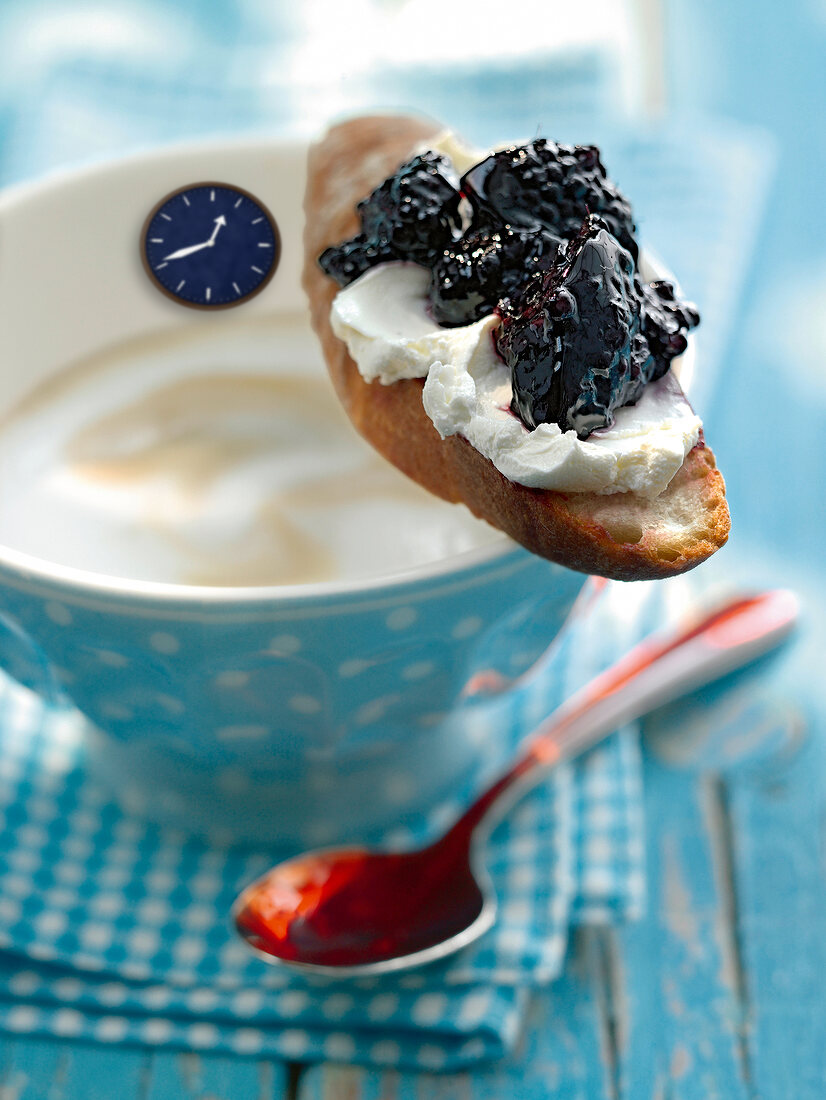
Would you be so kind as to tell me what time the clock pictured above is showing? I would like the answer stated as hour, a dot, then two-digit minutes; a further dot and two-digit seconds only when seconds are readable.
12.41
